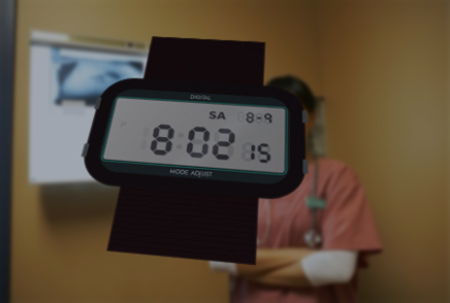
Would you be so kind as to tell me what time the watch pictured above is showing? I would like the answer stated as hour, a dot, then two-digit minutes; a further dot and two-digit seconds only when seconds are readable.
8.02.15
